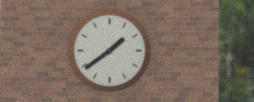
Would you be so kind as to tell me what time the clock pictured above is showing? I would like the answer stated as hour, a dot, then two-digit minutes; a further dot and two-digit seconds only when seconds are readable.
1.39
